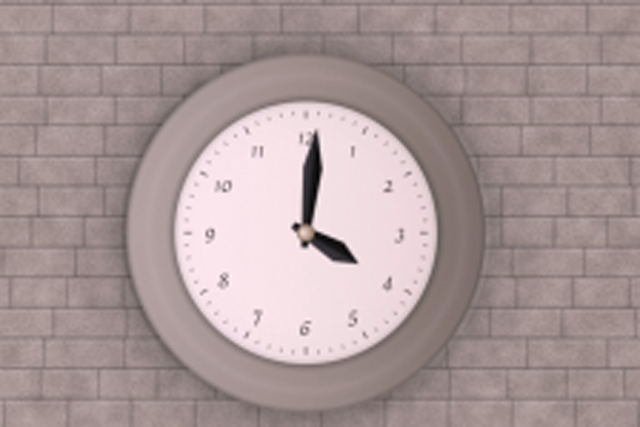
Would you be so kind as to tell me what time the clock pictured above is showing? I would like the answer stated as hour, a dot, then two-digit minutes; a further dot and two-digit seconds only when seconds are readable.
4.01
